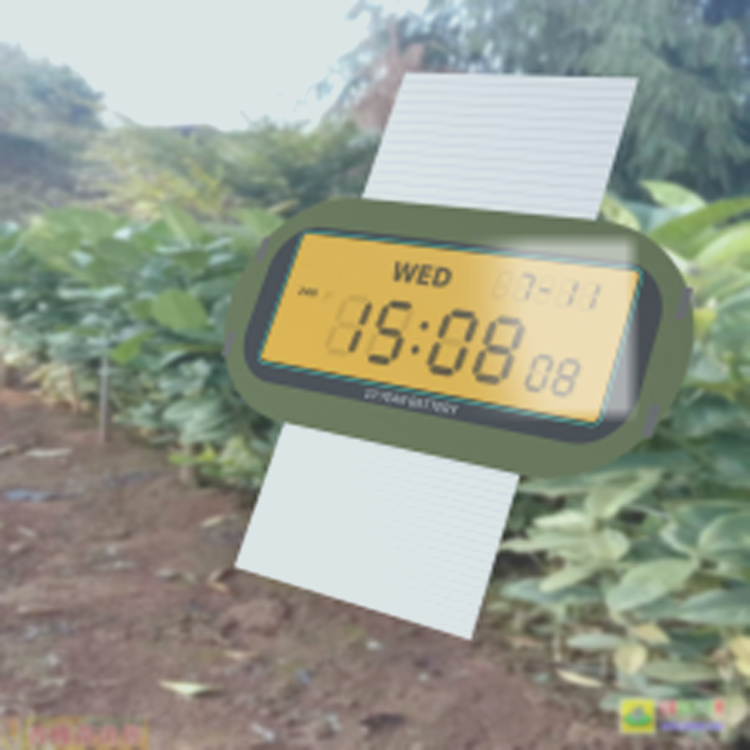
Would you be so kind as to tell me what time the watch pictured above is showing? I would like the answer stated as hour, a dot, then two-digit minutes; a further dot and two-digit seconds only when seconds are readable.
15.08.08
